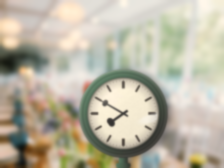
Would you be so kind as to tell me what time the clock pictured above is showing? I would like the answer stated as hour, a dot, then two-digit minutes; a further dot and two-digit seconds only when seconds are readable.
7.50
